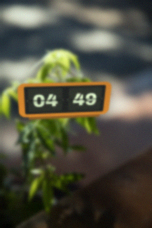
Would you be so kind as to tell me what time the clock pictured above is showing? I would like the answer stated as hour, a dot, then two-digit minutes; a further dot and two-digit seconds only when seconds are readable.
4.49
